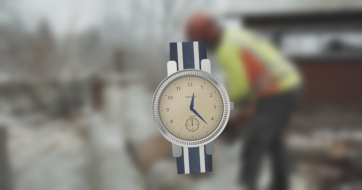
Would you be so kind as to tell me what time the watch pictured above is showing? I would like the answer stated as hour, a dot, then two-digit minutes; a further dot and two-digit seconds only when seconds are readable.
12.23
